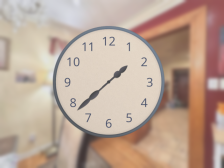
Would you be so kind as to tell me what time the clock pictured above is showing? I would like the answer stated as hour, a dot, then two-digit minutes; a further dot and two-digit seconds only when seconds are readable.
1.38
